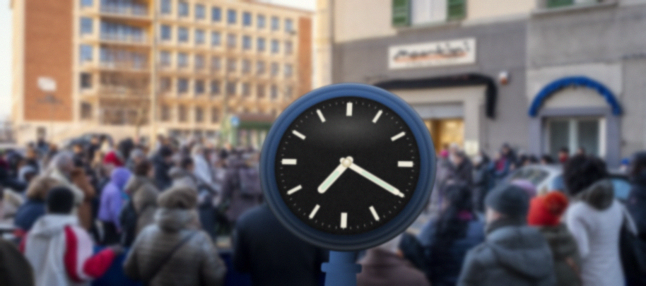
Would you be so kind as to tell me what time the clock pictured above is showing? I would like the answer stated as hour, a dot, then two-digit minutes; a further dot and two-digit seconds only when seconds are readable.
7.20
